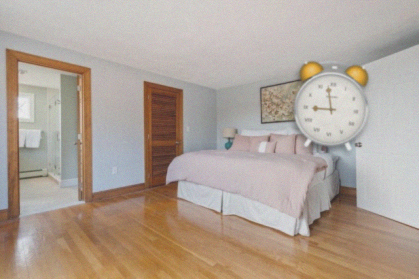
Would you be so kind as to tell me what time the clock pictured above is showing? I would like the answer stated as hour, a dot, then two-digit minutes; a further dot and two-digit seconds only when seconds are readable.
8.58
